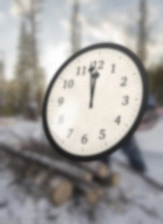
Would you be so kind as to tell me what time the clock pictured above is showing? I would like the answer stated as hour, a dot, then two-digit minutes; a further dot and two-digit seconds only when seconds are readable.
11.58
